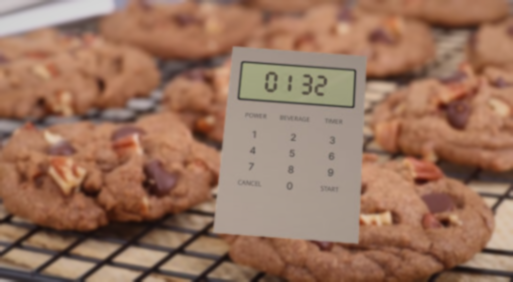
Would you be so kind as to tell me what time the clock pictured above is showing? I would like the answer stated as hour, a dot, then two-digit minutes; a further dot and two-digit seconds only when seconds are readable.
1.32
